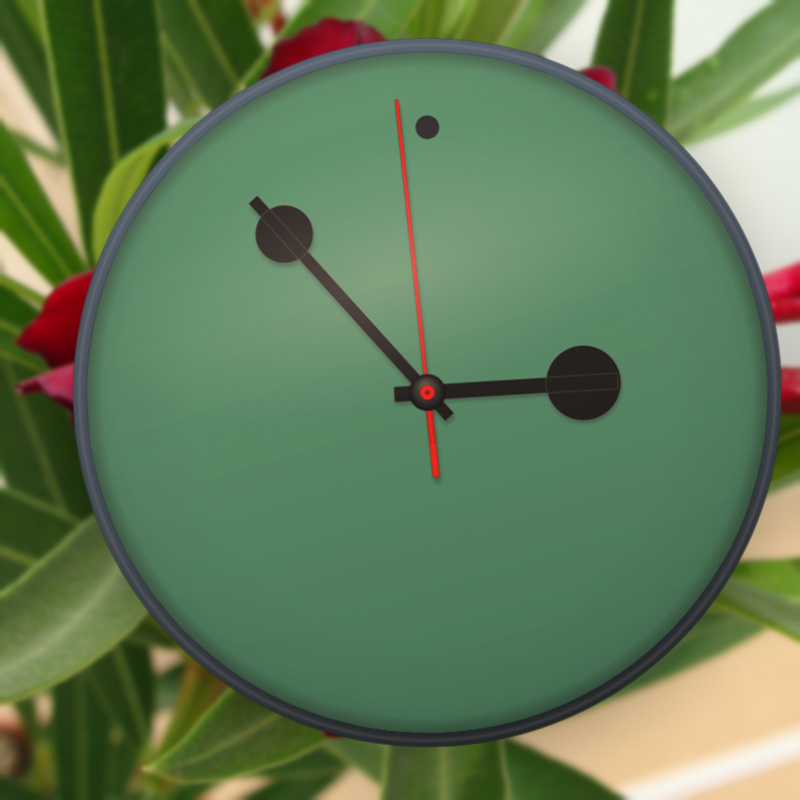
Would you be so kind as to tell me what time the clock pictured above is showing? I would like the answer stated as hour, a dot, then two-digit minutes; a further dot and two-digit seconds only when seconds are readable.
2.52.59
